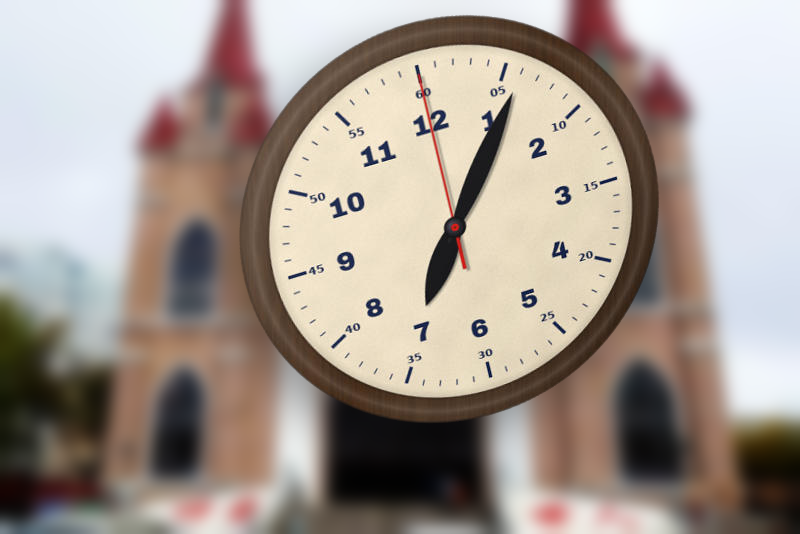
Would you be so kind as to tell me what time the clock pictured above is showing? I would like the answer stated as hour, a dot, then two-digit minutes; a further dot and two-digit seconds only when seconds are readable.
7.06.00
